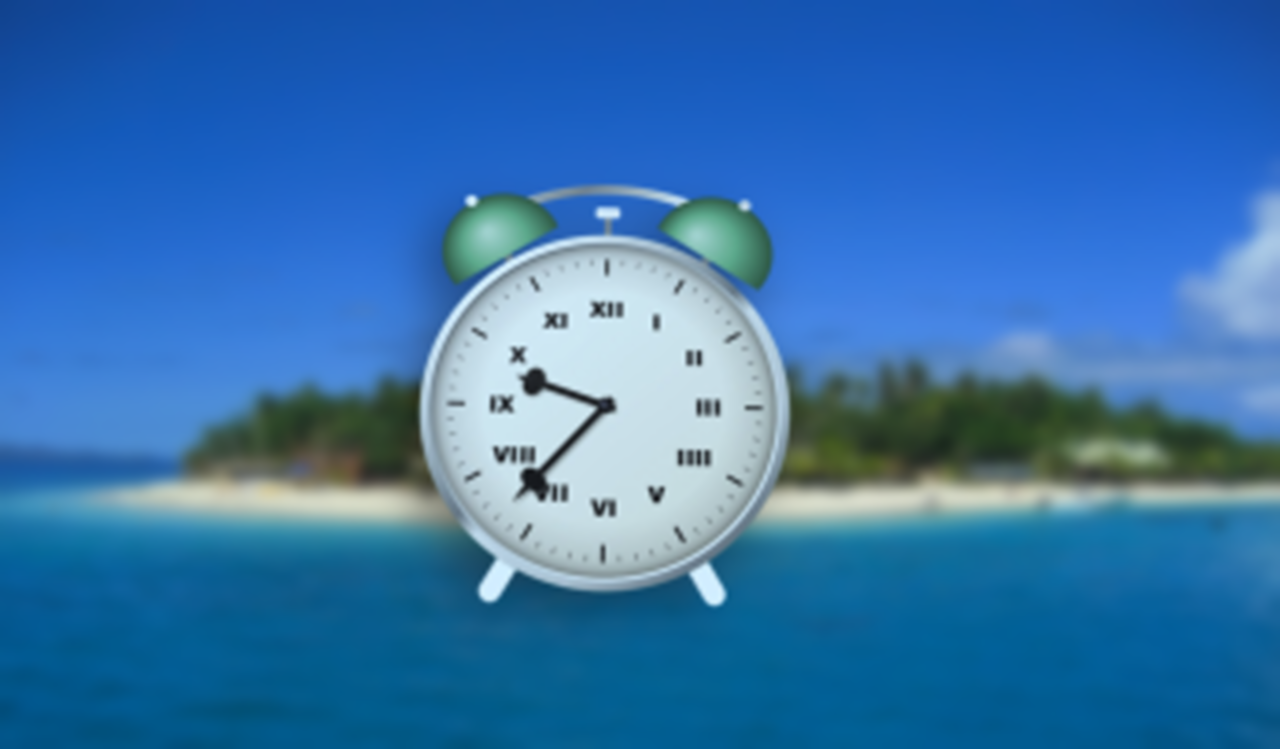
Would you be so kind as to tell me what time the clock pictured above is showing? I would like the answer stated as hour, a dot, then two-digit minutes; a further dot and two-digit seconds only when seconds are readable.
9.37
